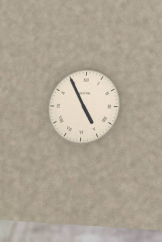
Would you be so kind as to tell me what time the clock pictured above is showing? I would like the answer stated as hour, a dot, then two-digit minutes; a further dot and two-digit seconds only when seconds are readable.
4.55
